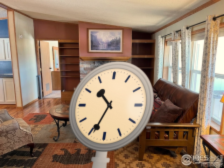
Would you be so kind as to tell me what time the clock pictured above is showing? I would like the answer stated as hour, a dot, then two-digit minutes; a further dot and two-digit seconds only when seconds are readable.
10.34
